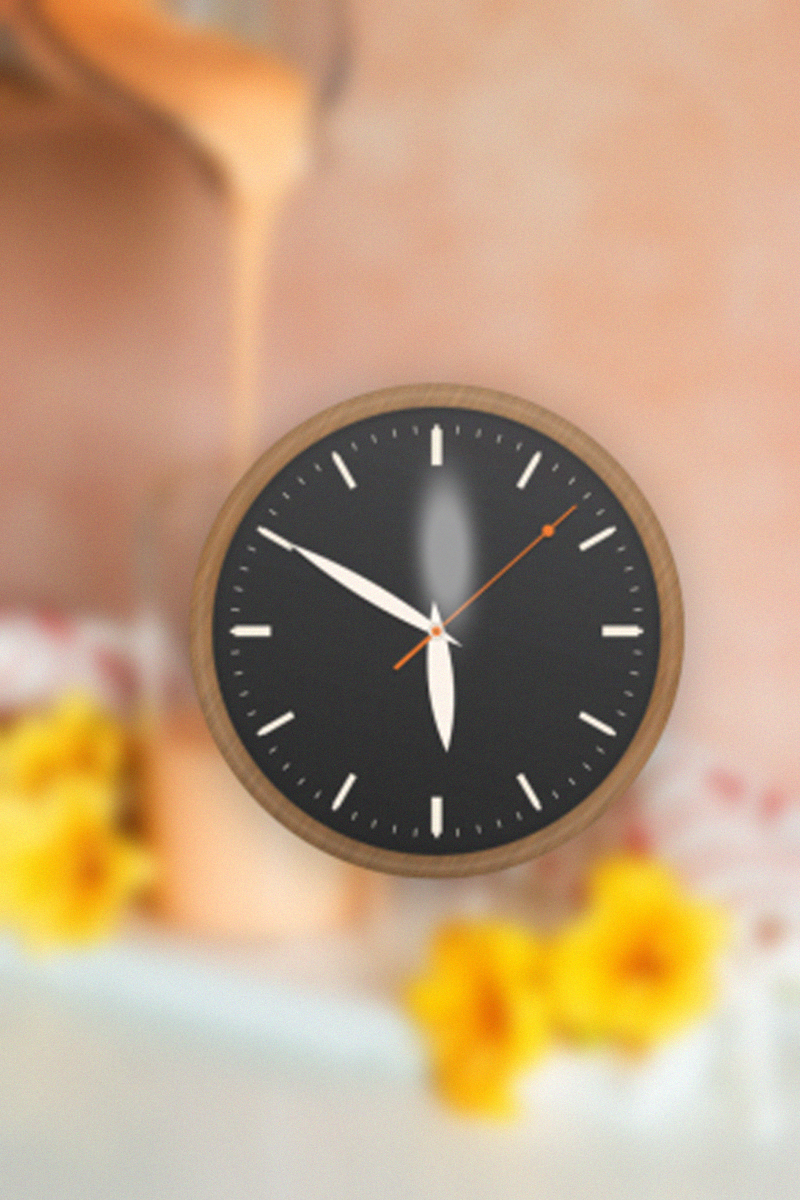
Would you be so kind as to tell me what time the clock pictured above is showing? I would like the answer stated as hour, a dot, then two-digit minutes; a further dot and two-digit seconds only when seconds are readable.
5.50.08
